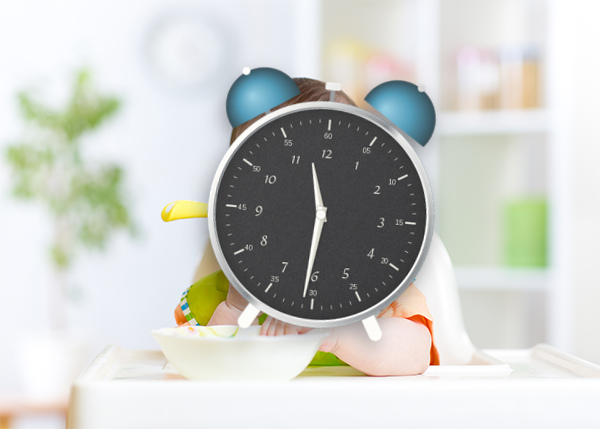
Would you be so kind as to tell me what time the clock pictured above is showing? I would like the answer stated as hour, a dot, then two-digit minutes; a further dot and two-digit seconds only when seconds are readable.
11.31
